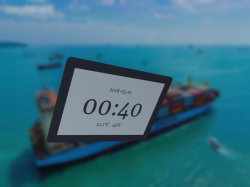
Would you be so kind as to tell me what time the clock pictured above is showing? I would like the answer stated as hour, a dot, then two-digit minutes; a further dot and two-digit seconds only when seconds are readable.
0.40
